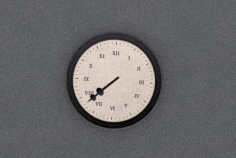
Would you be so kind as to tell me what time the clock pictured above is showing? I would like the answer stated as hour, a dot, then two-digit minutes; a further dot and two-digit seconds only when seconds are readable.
7.38
